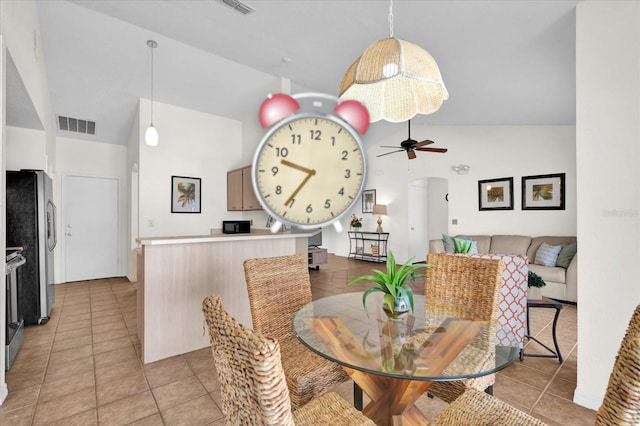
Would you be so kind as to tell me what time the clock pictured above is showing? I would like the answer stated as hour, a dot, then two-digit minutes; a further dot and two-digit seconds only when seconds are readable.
9.36
